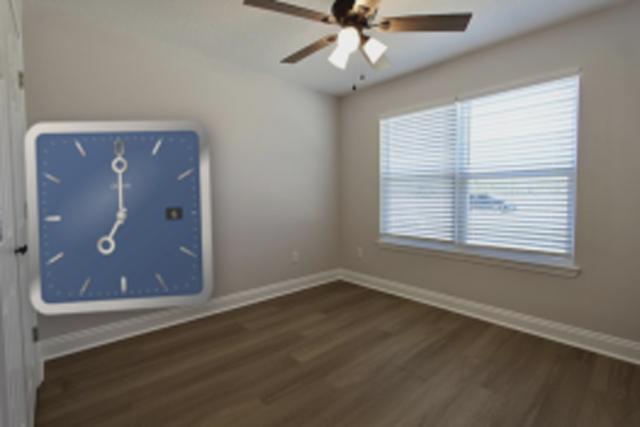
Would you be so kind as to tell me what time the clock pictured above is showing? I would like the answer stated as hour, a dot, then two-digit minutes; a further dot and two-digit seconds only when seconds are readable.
7.00
